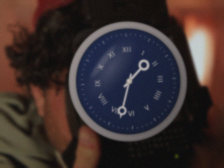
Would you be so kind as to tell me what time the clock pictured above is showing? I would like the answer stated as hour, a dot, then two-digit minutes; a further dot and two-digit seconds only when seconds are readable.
1.33
